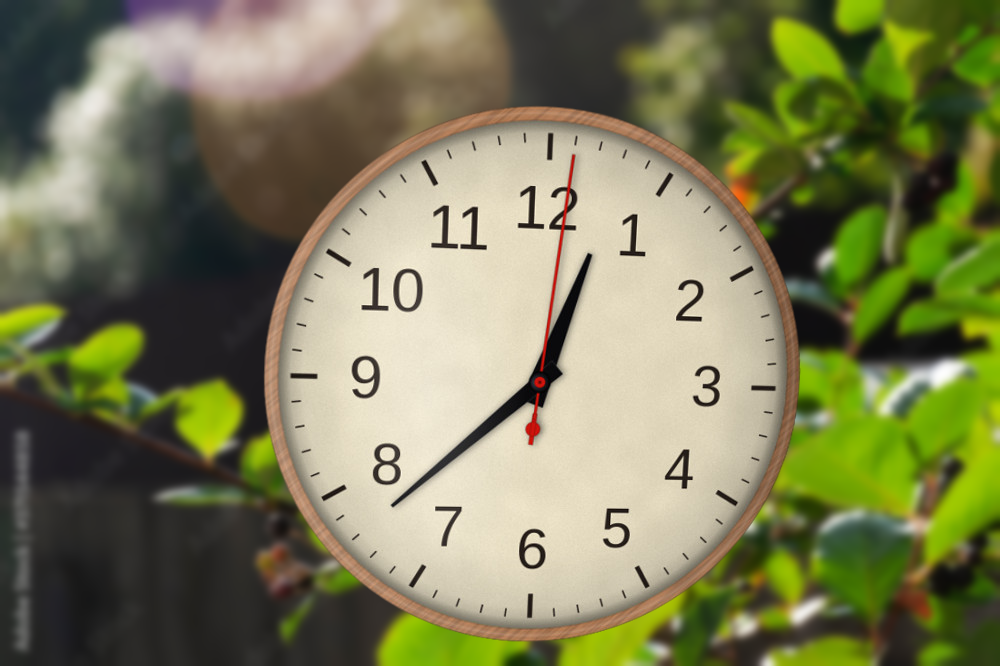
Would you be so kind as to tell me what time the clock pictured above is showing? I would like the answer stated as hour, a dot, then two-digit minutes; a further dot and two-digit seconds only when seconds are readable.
12.38.01
